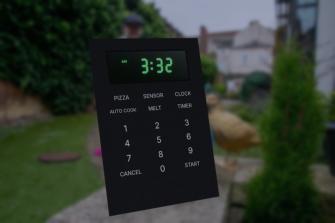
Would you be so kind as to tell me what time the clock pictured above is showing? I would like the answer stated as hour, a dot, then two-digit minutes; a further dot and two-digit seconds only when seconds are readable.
3.32
